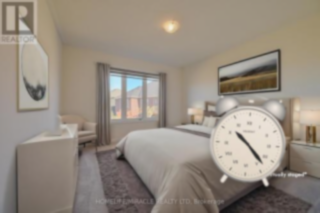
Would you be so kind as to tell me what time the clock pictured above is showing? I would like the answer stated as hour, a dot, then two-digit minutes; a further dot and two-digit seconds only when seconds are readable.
10.23
